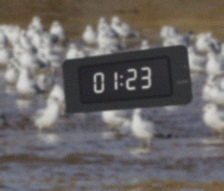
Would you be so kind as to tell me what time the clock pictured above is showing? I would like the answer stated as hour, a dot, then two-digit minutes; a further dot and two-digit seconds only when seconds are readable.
1.23
